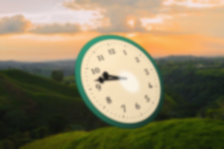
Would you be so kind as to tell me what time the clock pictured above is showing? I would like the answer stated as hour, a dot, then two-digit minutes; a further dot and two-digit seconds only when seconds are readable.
9.47
